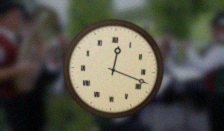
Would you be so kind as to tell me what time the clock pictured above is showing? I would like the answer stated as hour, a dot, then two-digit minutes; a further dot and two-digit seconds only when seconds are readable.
12.18
